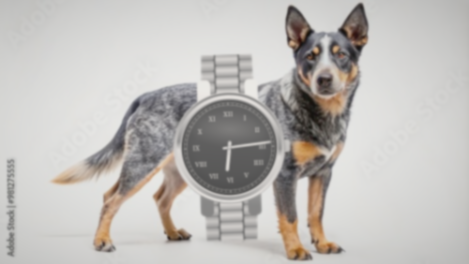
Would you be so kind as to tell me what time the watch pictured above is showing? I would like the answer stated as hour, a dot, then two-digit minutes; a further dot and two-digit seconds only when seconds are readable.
6.14
